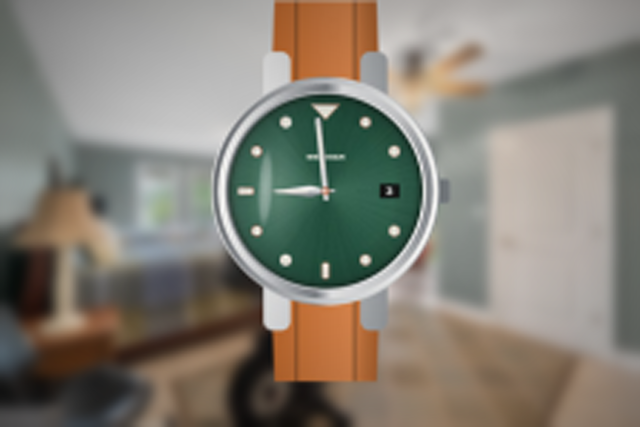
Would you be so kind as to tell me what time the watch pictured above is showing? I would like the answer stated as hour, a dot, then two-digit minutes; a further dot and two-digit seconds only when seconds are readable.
8.59
